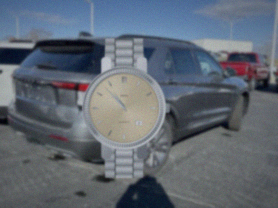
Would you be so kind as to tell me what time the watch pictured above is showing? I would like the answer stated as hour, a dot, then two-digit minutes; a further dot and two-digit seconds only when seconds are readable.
10.53
